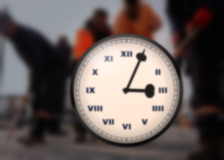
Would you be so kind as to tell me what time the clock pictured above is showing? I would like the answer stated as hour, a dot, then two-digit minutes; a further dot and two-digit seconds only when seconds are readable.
3.04
